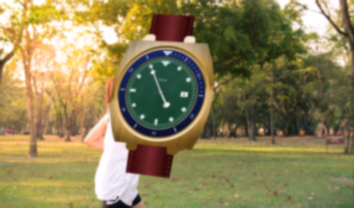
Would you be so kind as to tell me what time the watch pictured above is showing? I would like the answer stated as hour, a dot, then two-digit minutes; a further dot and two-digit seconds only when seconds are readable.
4.55
